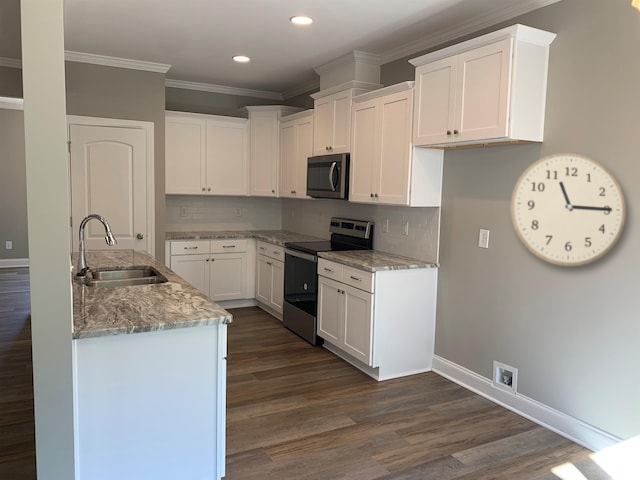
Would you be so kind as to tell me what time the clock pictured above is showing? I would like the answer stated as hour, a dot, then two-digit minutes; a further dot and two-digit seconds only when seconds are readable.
11.15
